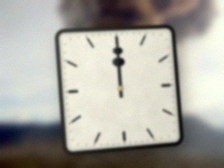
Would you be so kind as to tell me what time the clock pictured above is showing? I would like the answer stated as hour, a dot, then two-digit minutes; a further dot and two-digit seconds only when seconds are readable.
12.00
